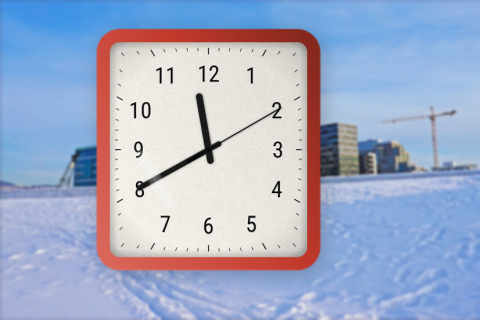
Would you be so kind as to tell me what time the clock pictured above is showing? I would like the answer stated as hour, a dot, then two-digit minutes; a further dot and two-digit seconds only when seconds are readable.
11.40.10
